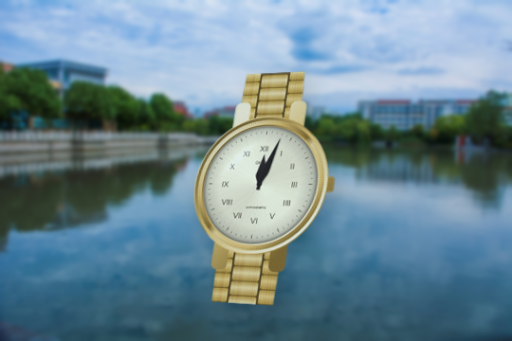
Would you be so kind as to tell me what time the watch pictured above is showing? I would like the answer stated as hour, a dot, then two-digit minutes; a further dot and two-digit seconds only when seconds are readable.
12.03
